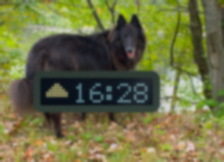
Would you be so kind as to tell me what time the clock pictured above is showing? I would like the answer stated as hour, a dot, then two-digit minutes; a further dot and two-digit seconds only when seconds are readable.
16.28
